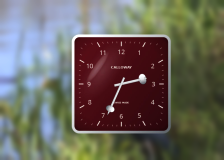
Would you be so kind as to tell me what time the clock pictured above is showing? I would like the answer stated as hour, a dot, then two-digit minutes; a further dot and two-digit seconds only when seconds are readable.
2.34
